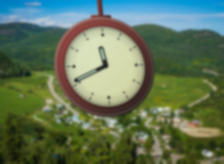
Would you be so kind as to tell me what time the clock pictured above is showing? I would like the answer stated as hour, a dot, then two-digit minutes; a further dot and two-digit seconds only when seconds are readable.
11.41
